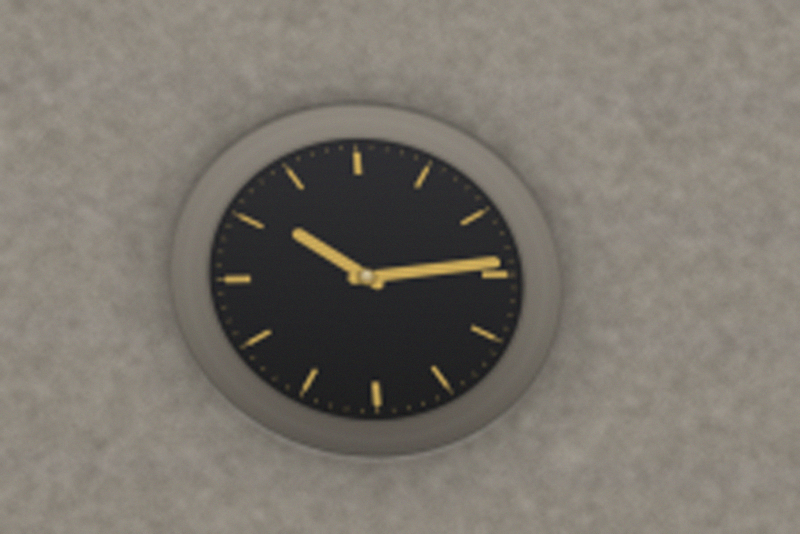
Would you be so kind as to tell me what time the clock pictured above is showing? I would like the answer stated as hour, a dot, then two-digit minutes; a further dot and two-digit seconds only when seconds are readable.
10.14
